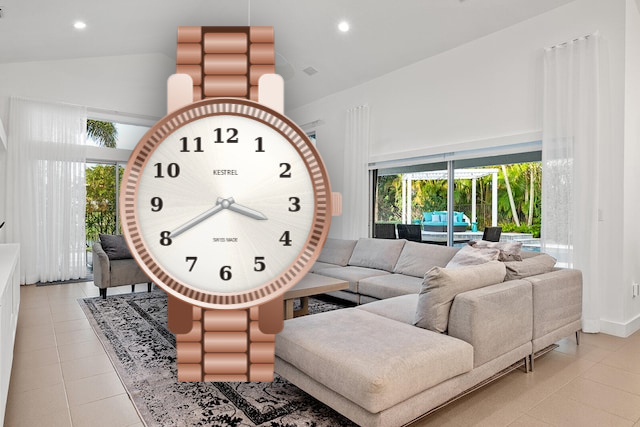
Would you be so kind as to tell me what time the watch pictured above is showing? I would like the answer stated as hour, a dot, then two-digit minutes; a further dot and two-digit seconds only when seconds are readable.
3.40
